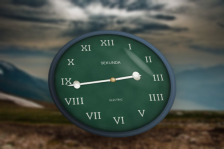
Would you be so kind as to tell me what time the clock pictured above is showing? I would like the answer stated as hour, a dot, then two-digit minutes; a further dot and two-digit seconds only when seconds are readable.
2.44
